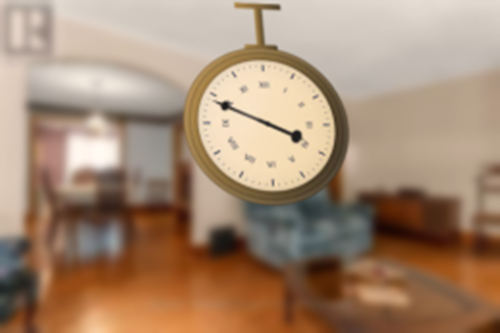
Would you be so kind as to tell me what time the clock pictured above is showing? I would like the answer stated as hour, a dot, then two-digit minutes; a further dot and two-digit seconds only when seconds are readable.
3.49
